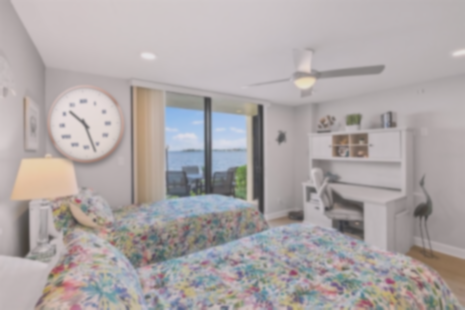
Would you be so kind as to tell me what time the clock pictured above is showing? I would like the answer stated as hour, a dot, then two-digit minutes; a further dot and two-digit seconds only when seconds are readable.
10.27
